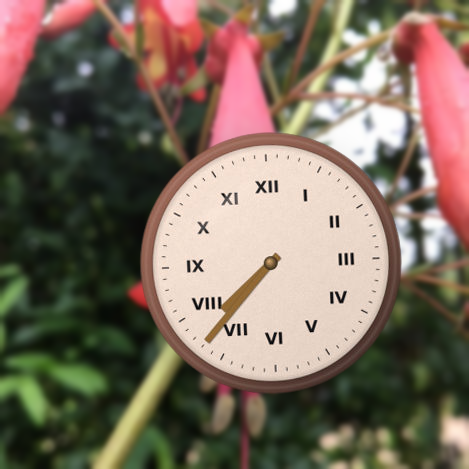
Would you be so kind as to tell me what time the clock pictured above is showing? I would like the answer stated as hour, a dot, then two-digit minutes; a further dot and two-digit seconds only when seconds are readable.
7.37
